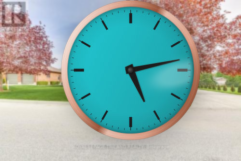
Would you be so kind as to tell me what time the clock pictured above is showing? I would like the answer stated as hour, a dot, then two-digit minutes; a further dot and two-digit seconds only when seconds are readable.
5.13
